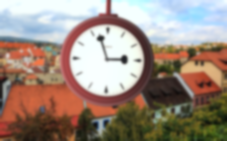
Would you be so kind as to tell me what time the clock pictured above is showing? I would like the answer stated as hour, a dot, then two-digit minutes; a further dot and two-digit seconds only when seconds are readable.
2.57
